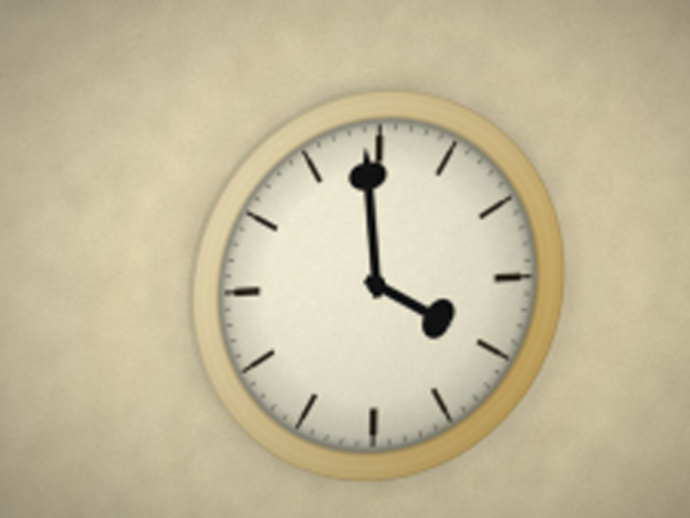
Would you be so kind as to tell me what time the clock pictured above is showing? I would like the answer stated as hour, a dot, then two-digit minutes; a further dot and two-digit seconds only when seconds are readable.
3.59
